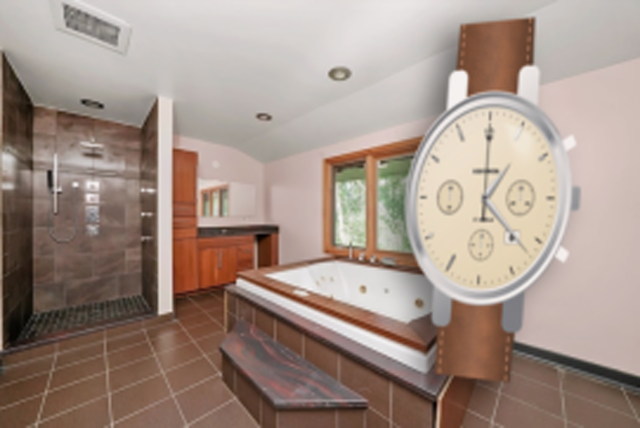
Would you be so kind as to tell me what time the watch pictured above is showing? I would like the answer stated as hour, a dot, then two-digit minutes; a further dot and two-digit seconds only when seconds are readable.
1.22
